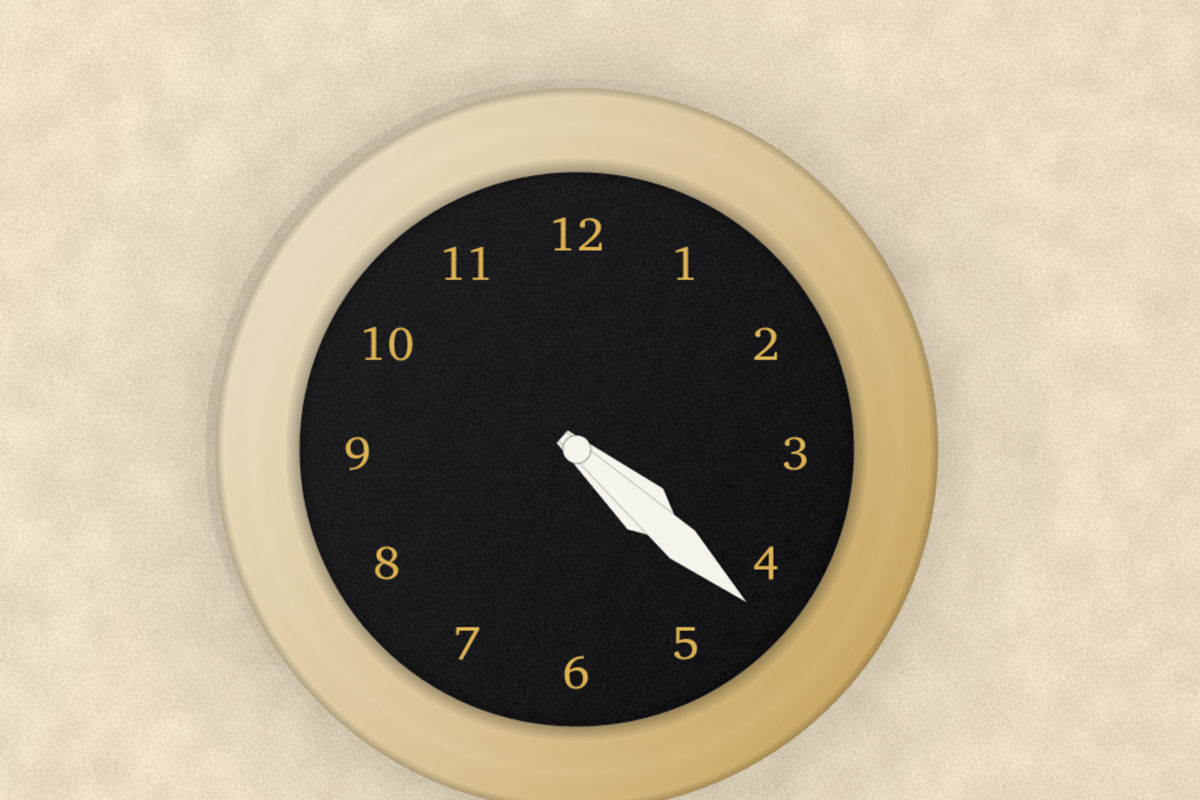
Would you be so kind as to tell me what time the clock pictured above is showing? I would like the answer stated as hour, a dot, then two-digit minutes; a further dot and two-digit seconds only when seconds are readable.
4.22
